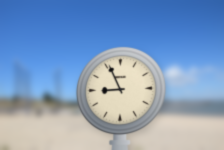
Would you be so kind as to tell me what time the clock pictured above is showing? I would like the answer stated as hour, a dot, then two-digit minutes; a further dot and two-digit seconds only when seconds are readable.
8.56
